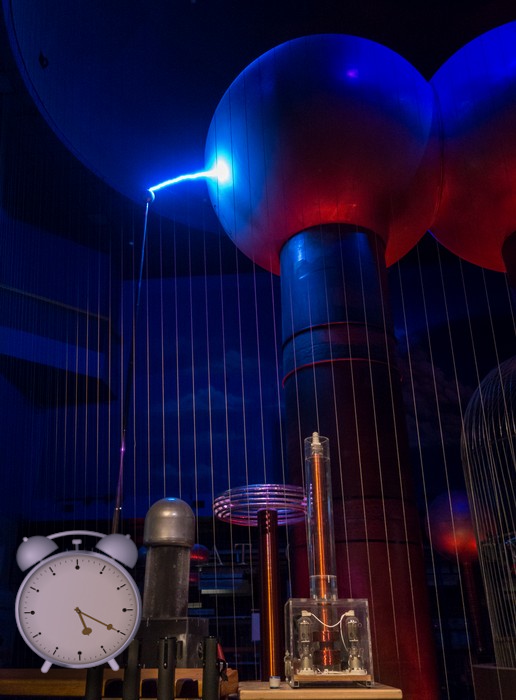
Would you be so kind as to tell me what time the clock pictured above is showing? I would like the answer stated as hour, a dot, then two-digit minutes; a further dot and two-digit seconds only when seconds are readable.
5.20
